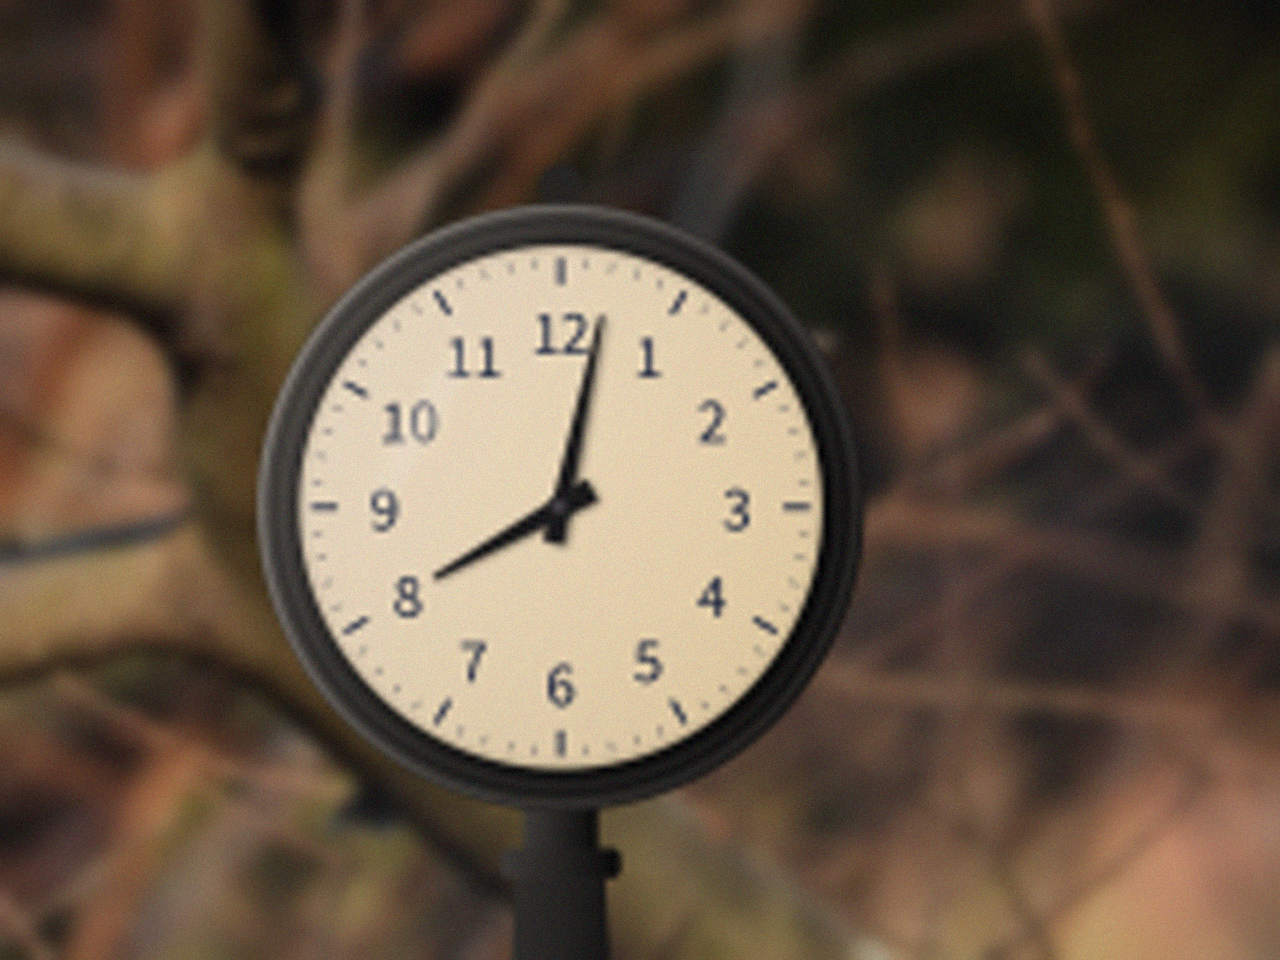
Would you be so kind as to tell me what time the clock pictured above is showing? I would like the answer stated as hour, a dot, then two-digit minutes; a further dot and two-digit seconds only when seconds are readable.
8.02
